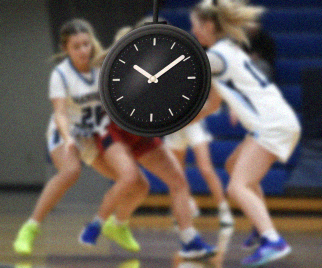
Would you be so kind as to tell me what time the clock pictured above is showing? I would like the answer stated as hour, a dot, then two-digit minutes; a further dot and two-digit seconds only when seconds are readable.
10.09
